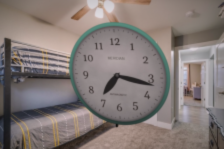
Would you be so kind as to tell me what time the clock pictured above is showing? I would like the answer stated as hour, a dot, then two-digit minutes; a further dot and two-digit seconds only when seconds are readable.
7.17
